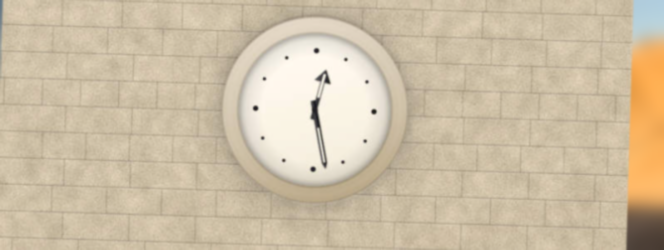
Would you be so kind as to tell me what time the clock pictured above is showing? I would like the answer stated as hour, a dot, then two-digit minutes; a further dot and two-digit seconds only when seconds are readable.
12.28
